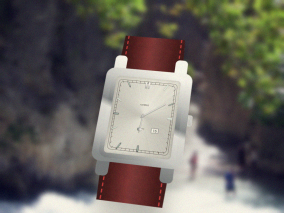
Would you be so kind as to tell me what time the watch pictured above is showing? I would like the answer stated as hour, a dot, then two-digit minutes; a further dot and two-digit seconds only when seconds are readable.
6.09
